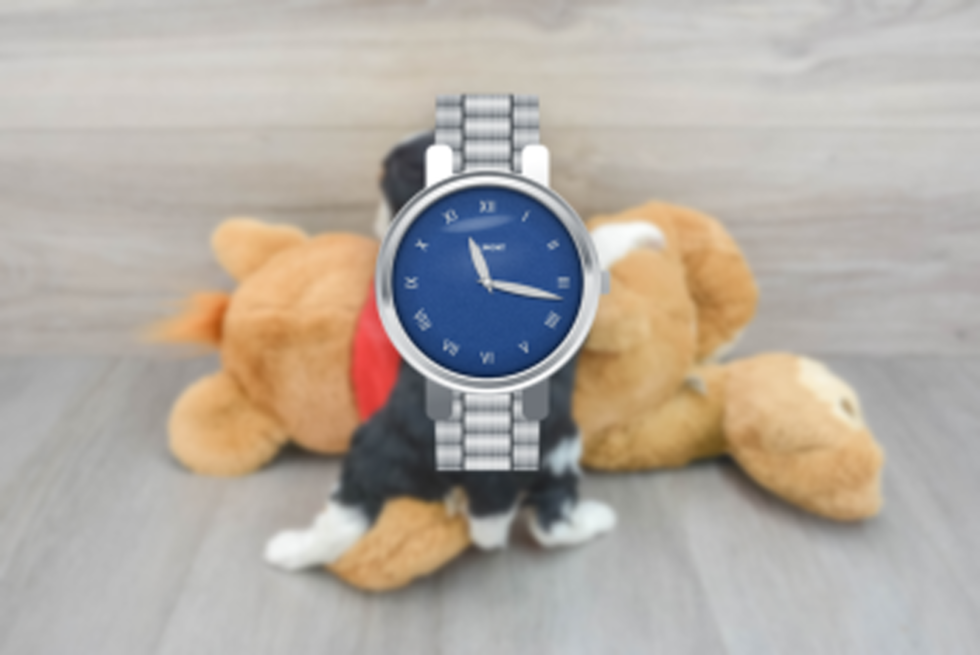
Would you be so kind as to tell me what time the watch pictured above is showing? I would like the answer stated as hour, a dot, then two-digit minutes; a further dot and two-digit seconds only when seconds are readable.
11.17
